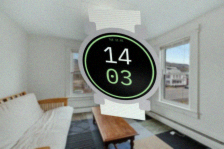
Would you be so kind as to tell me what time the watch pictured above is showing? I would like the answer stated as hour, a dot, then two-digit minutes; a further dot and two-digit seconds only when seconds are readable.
14.03
